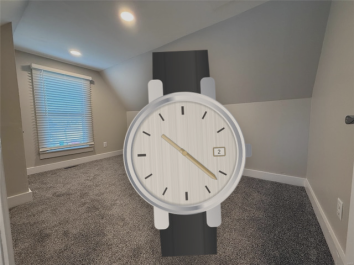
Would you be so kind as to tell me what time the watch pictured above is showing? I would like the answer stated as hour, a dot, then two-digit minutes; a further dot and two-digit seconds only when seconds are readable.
10.22
